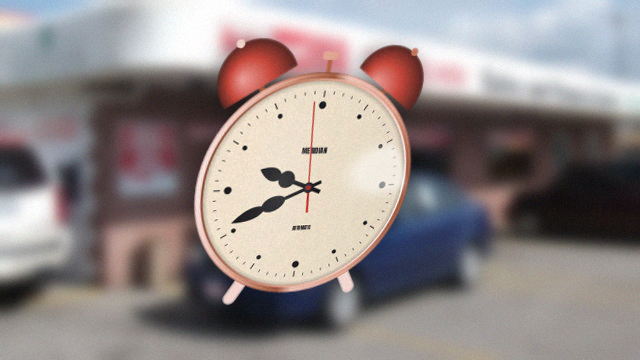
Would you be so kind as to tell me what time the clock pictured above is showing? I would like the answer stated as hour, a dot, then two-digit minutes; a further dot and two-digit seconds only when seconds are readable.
9.40.59
